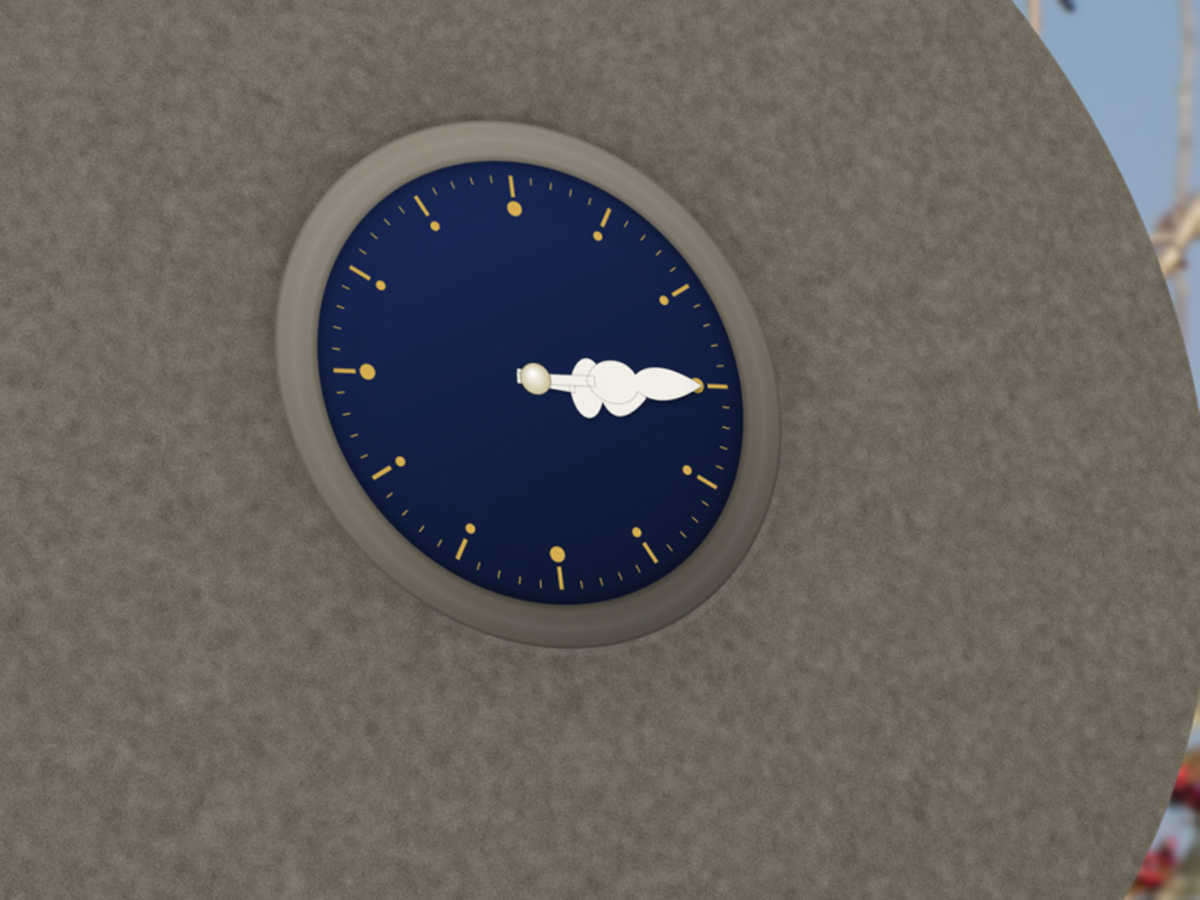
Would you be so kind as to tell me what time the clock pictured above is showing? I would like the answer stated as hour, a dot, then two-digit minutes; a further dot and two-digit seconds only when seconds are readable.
3.15
